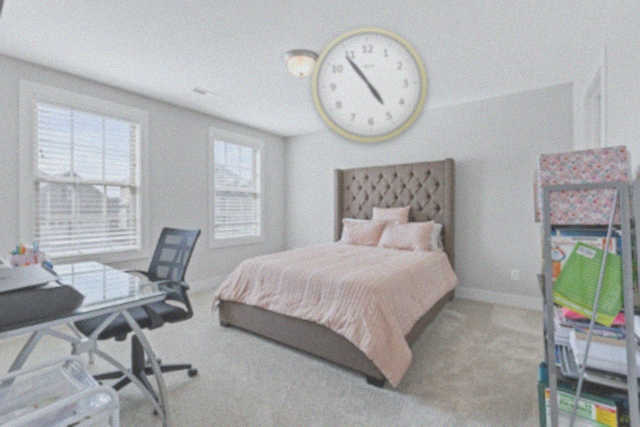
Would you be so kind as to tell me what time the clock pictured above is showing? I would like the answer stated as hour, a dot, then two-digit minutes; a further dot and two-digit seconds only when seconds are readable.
4.54
